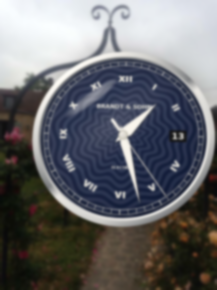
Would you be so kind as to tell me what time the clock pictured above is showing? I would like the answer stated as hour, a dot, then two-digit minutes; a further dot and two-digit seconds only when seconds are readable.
1.27.24
